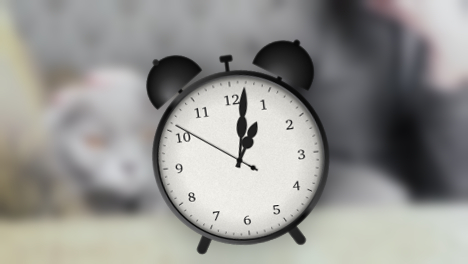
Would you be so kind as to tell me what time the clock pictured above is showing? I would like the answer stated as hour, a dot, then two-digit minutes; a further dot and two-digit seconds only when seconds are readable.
1.01.51
